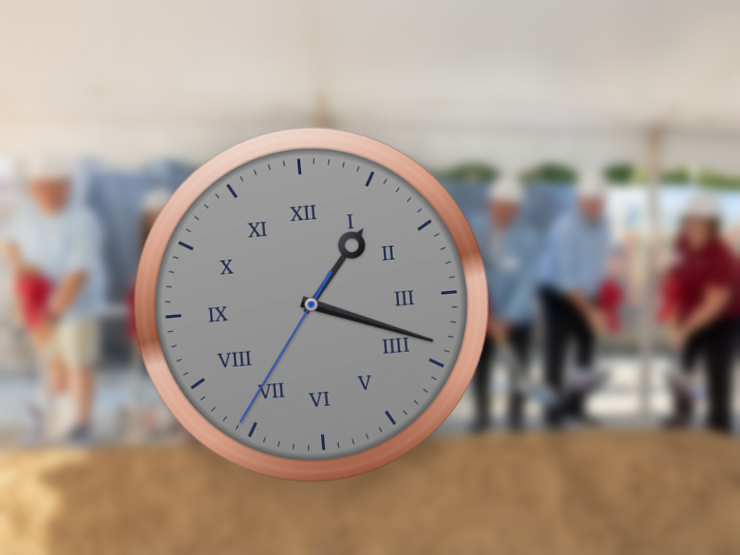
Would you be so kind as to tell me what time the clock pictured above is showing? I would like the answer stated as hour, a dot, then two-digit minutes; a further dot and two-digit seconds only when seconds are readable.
1.18.36
